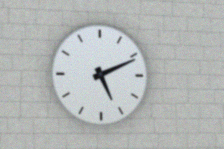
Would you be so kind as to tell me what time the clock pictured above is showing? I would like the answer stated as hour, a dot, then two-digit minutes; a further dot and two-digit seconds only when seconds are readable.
5.11
